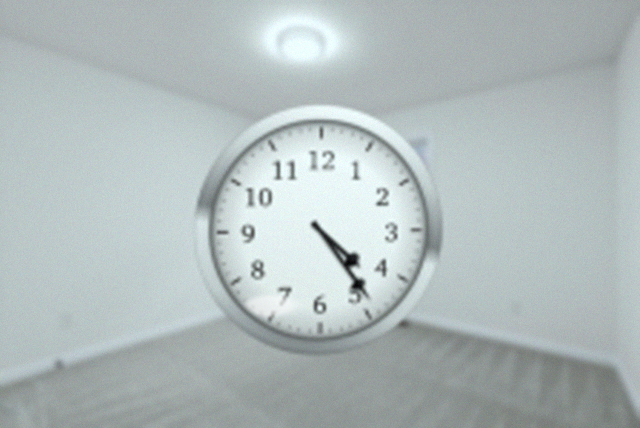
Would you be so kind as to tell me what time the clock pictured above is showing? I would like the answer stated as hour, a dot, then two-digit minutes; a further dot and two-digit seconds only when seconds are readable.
4.24
